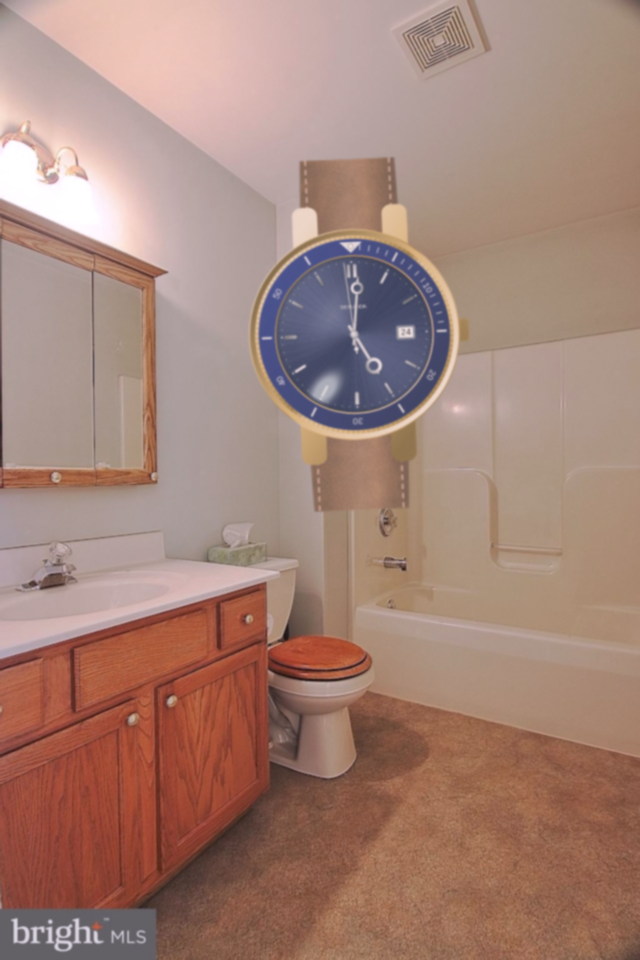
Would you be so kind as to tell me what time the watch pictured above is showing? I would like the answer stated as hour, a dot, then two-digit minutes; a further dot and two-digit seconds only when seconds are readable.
5.00.59
